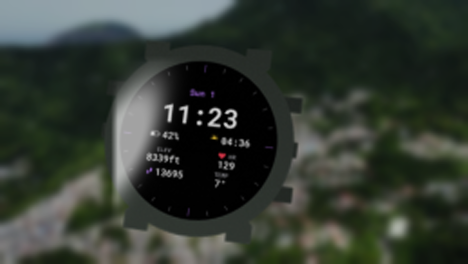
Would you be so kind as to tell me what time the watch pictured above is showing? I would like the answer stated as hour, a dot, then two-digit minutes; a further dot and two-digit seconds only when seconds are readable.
11.23
